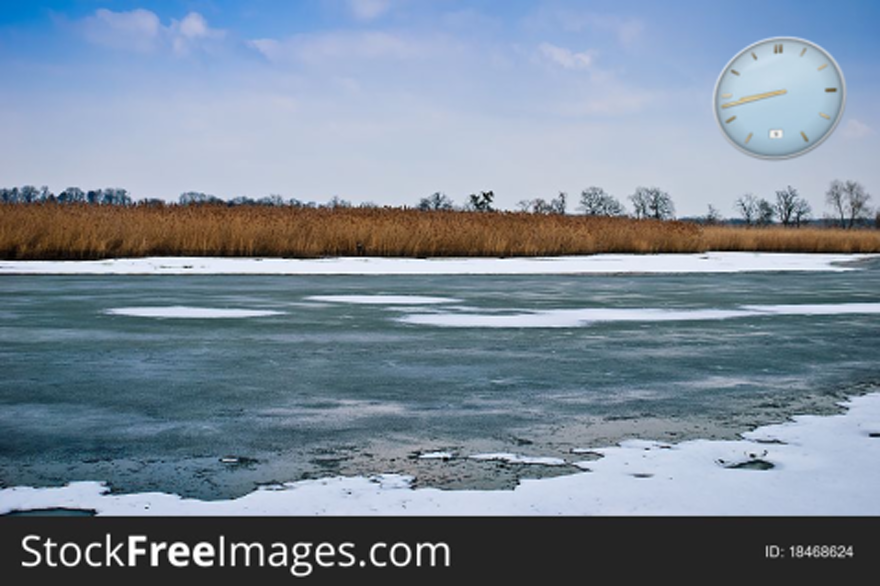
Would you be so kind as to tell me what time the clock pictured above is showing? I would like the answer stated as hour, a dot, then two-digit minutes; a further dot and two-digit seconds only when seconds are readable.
8.43
